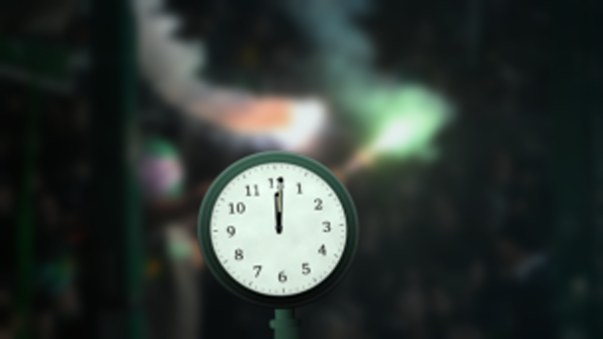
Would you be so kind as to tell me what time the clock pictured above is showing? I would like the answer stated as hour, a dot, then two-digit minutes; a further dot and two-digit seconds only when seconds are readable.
12.01
